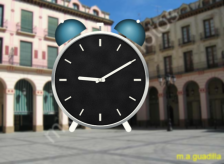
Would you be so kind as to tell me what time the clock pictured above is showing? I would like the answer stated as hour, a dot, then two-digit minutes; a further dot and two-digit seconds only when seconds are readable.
9.10
